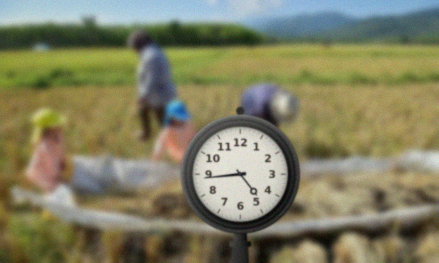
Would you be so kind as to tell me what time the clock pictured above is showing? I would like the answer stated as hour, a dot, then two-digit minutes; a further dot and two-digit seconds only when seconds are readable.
4.44
